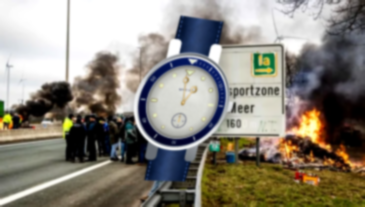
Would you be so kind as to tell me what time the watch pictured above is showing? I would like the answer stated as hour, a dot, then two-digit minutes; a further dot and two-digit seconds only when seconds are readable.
12.59
